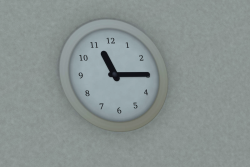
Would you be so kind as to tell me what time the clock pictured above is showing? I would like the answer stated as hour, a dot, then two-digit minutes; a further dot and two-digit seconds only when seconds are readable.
11.15
